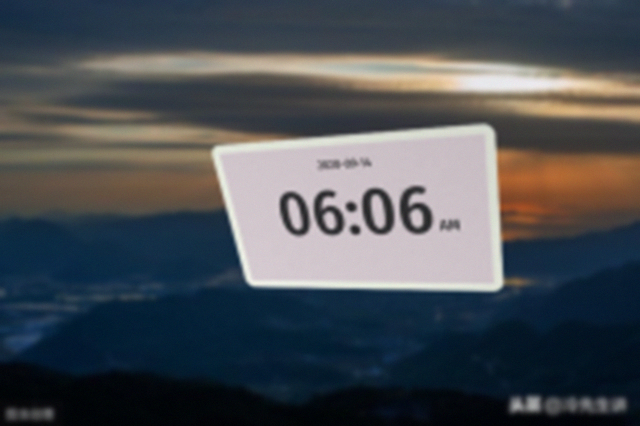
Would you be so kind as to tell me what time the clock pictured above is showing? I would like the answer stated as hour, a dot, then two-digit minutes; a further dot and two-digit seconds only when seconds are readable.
6.06
